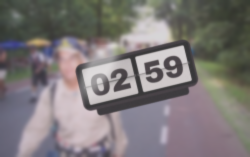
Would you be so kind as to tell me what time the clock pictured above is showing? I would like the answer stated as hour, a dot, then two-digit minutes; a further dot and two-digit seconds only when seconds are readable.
2.59
